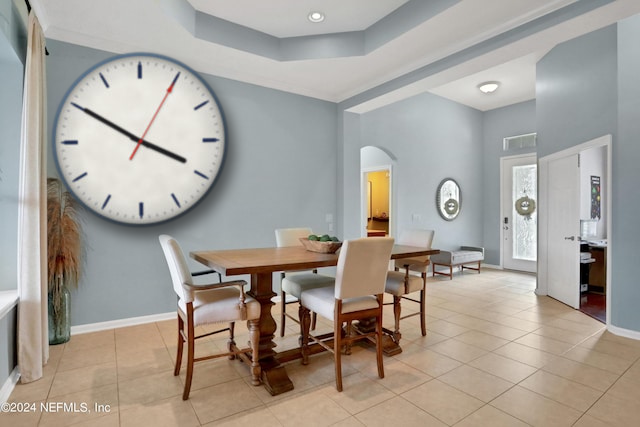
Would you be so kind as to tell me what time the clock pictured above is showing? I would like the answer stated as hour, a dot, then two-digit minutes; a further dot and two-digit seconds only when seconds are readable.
3.50.05
